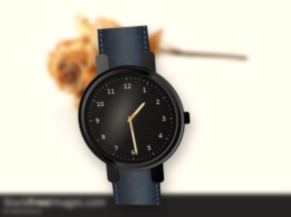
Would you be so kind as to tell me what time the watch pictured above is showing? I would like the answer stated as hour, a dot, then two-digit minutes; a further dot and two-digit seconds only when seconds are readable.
1.29
